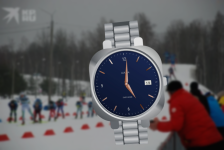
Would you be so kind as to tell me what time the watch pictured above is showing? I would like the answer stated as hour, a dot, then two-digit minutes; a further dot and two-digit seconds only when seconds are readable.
5.01
